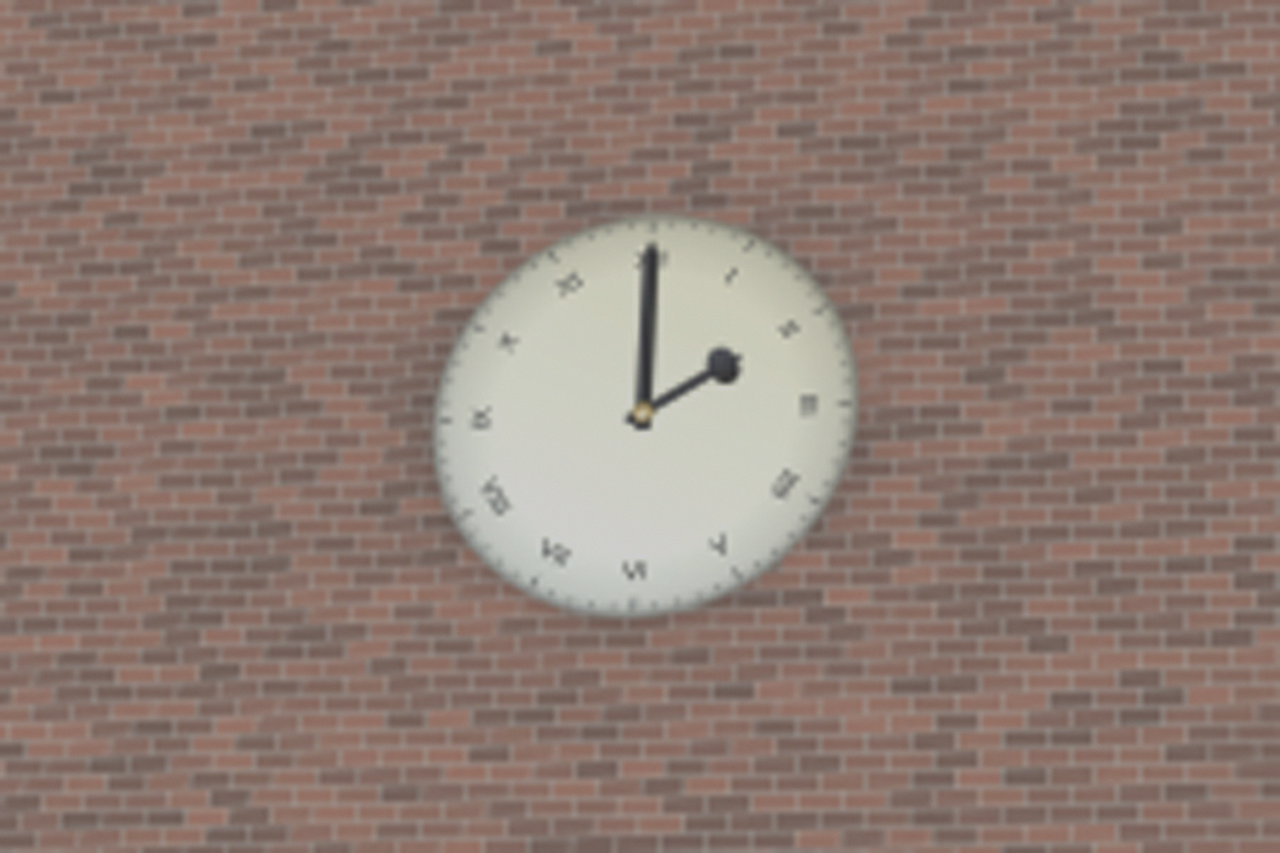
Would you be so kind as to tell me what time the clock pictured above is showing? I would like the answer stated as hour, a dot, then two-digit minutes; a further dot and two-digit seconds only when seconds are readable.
2.00
